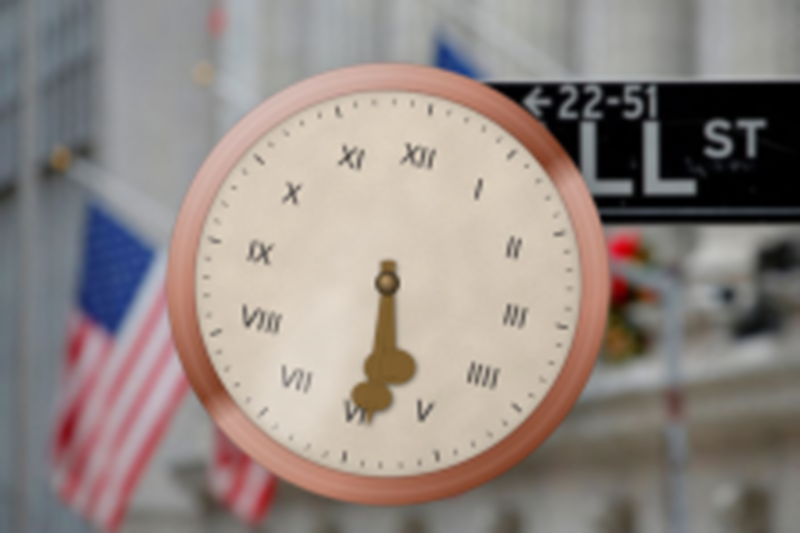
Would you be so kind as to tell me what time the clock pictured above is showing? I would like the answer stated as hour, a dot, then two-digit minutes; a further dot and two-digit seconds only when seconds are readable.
5.29
